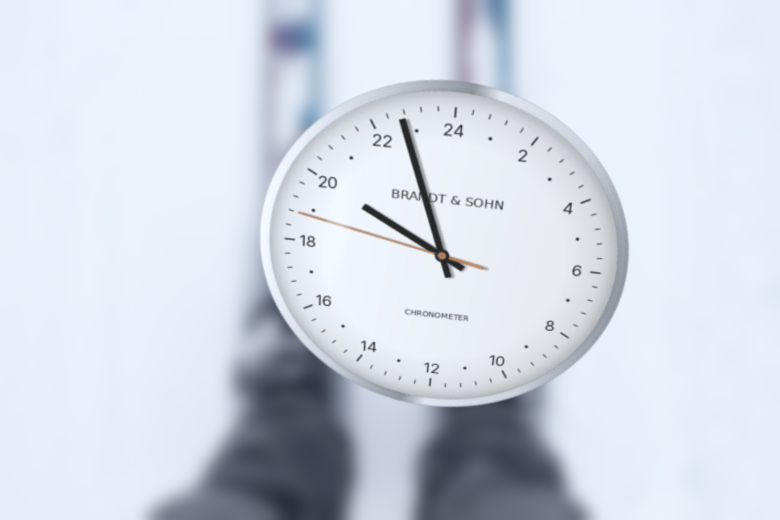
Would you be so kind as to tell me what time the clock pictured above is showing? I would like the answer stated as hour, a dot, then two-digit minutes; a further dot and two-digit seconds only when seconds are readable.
19.56.47
